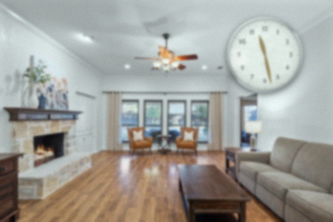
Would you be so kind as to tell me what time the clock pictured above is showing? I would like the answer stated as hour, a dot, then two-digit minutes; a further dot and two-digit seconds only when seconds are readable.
11.28
